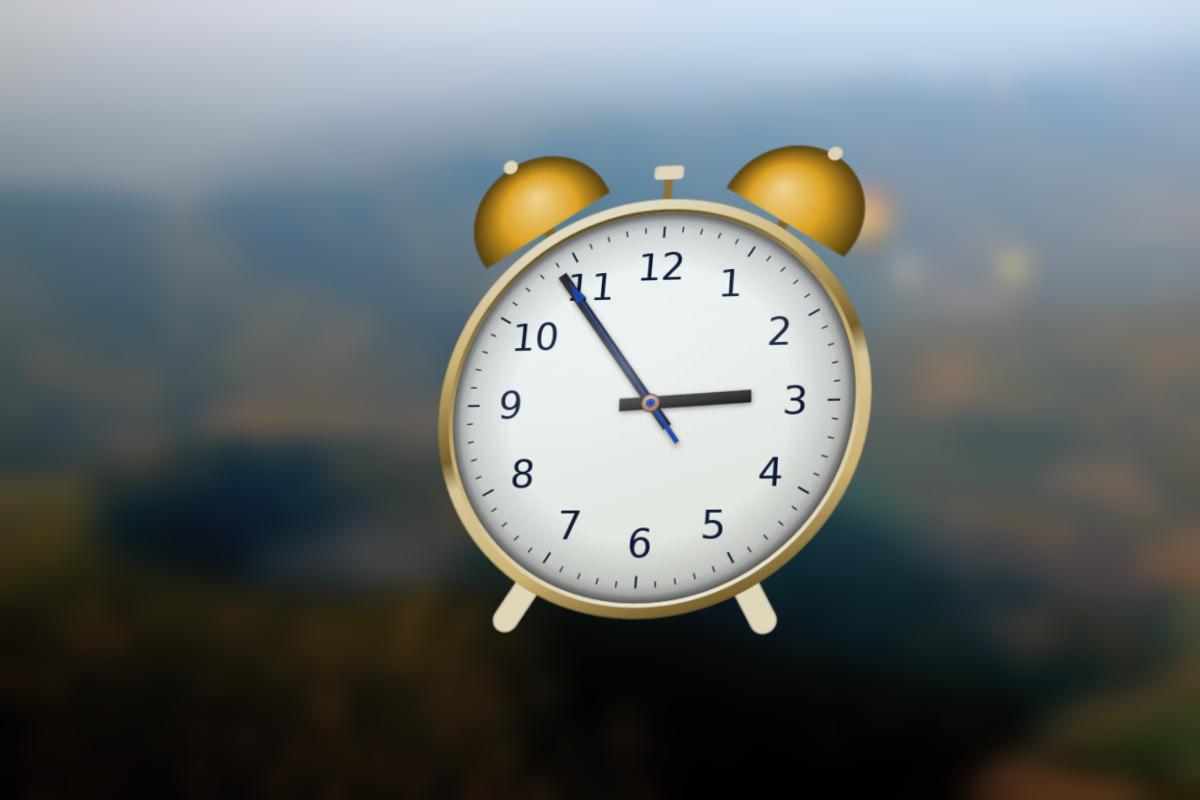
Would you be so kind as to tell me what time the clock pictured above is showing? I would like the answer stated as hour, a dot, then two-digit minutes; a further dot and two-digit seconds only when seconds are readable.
2.53.54
